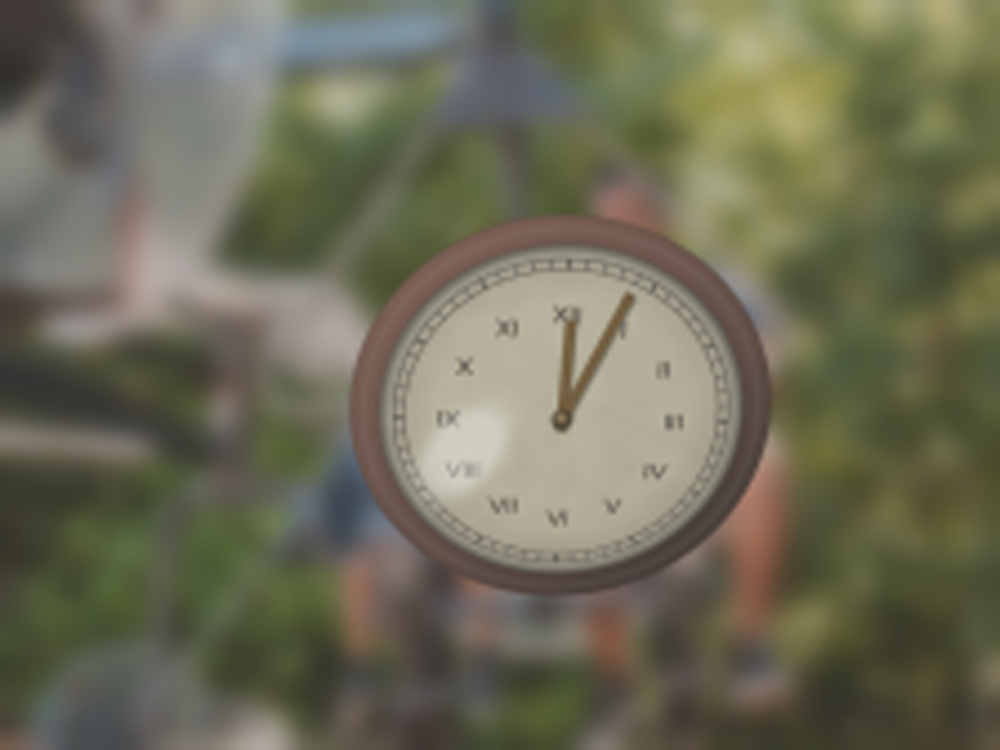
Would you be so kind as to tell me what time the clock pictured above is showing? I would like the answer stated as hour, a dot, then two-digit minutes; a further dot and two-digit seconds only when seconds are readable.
12.04
